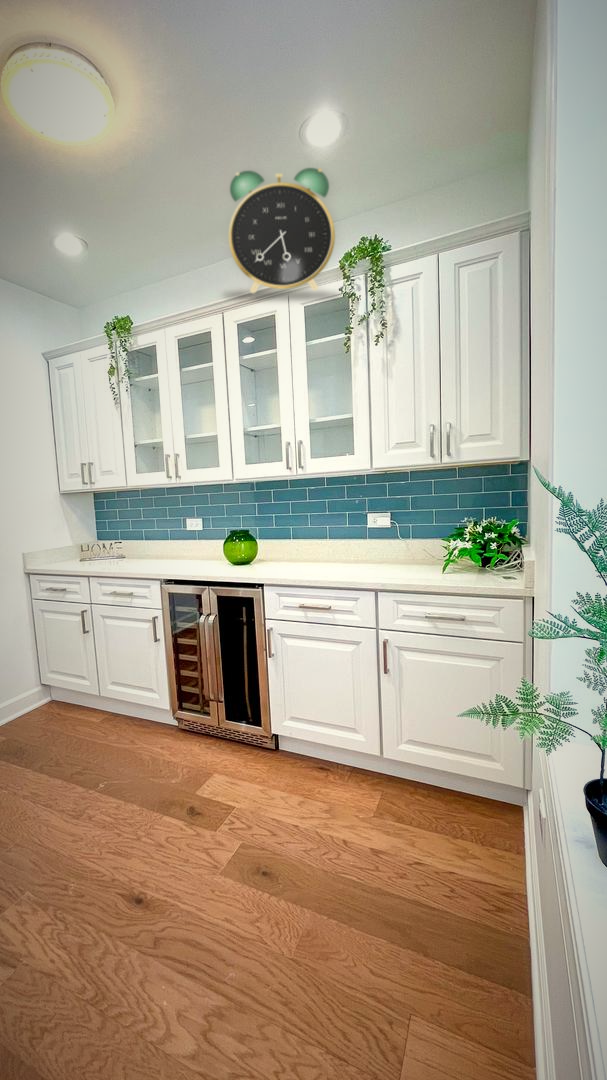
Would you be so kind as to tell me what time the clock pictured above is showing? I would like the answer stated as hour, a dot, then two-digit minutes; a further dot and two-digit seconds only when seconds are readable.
5.38
